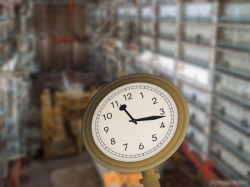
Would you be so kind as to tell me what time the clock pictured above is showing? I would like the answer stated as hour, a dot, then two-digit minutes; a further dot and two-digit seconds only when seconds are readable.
11.17
